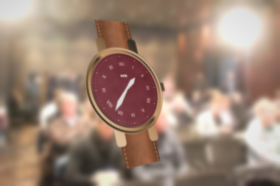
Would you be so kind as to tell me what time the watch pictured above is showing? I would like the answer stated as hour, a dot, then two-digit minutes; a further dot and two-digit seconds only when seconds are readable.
1.37
